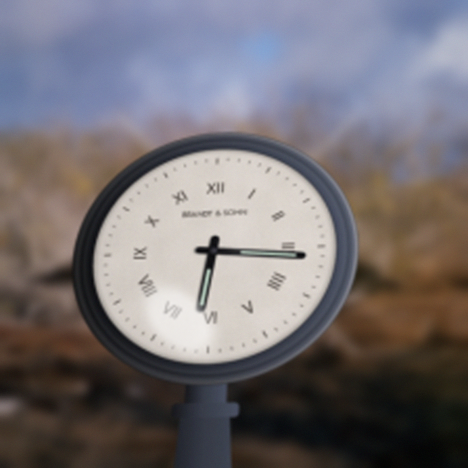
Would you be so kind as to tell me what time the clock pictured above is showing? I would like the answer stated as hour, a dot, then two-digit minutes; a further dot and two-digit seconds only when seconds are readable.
6.16
